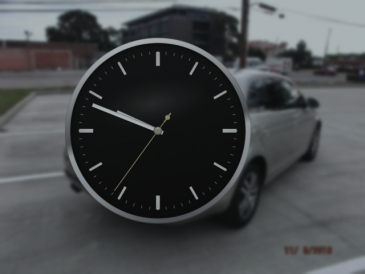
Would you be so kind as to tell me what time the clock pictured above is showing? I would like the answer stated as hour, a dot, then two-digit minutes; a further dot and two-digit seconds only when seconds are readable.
9.48.36
